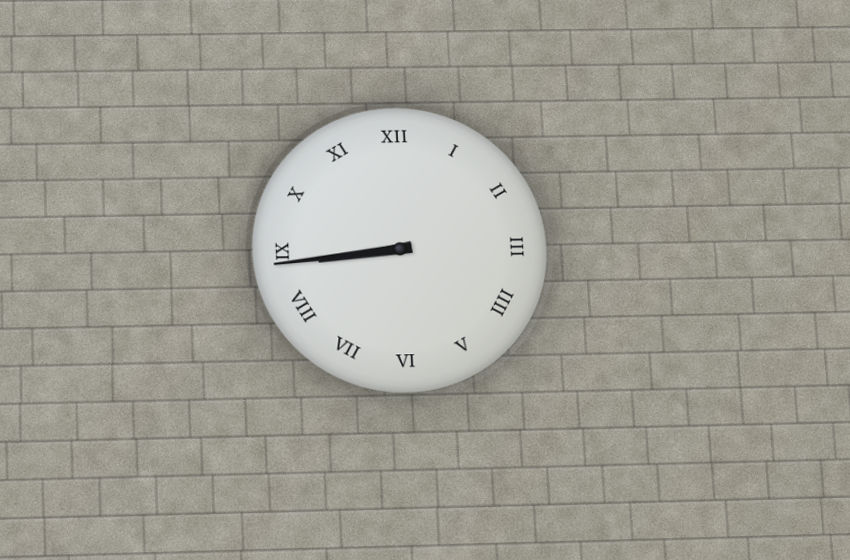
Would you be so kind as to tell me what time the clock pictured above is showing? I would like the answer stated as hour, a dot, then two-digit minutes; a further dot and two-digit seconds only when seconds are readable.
8.44
